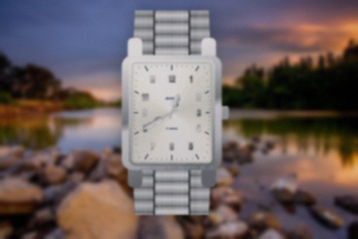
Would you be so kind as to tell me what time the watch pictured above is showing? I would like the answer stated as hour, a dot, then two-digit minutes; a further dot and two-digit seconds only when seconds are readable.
12.40
